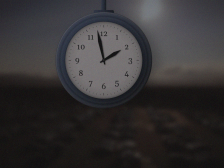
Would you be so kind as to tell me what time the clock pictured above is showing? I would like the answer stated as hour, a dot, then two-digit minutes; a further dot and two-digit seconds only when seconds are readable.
1.58
